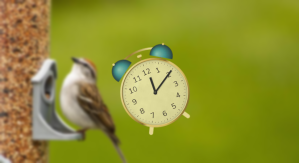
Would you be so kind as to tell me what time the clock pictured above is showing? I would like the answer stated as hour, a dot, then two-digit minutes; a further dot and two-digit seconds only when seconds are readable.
12.10
